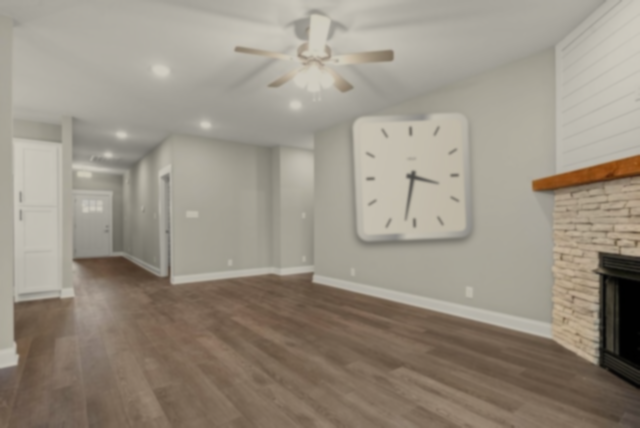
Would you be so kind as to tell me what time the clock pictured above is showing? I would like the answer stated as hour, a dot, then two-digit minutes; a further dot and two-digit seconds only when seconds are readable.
3.32
